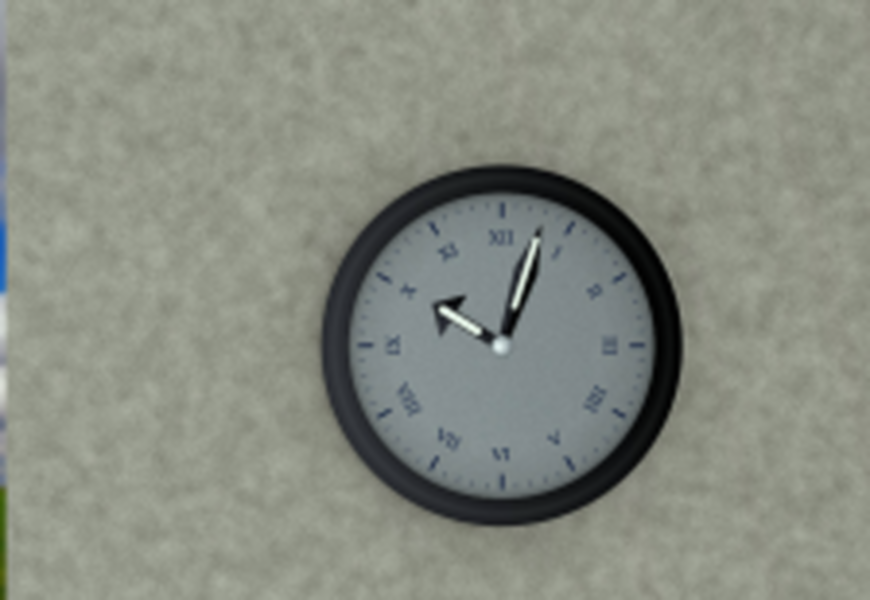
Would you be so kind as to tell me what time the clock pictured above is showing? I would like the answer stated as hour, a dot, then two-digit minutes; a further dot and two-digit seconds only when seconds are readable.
10.03
